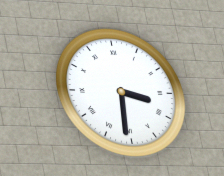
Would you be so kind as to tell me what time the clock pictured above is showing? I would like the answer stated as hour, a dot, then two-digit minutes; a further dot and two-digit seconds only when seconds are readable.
3.31
